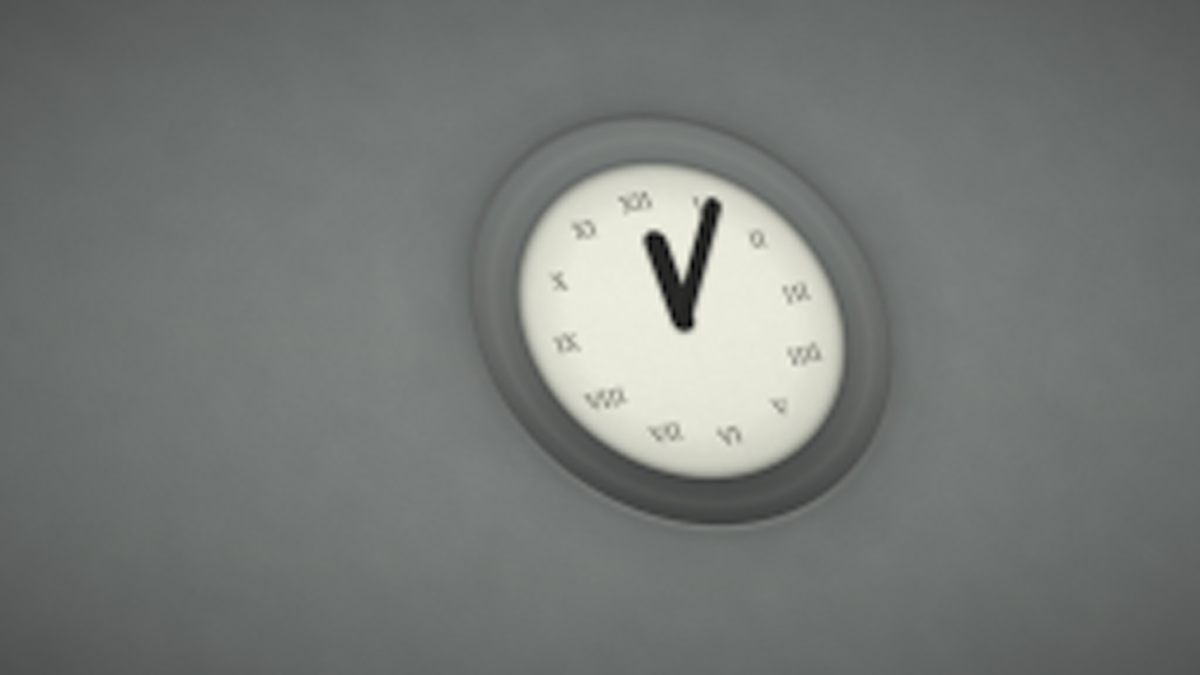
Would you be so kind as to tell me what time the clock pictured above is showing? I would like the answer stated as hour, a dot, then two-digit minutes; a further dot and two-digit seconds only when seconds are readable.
12.06
